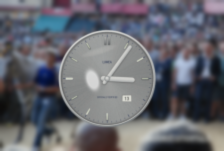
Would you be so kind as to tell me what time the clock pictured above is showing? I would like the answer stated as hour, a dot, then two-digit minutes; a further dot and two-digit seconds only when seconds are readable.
3.06
